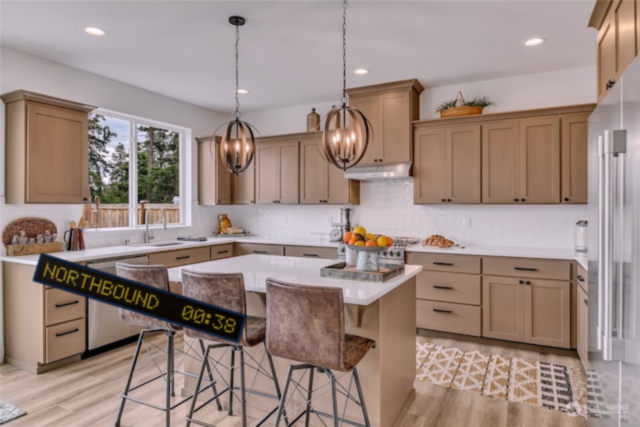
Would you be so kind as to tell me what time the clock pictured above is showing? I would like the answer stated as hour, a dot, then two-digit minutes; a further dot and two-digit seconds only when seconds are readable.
0.38
